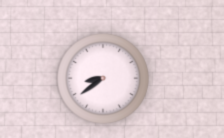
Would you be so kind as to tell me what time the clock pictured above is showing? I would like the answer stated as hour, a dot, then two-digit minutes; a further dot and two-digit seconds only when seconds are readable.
8.39
